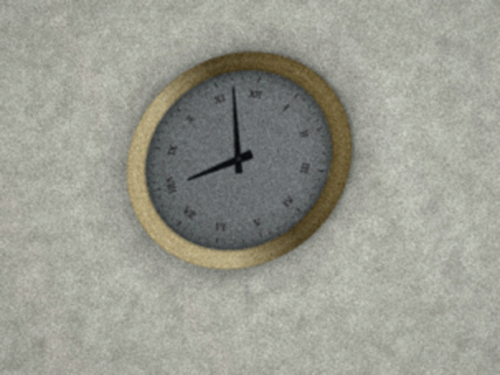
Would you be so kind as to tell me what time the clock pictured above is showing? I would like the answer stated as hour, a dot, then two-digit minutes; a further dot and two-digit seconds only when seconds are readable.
7.57
